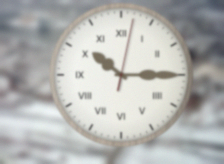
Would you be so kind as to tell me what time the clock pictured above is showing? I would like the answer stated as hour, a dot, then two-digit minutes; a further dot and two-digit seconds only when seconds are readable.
10.15.02
